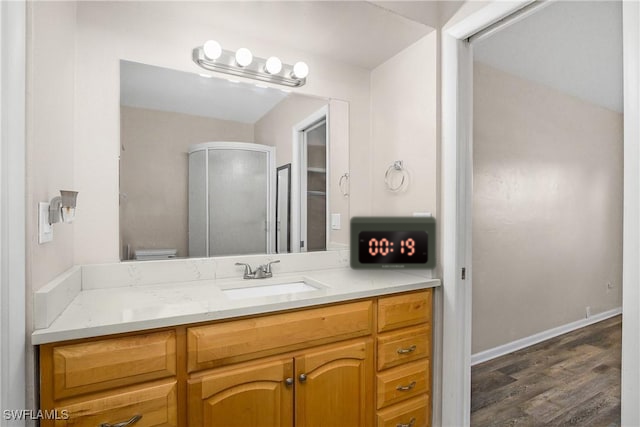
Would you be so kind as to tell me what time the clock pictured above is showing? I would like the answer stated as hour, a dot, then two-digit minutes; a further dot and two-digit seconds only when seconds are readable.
0.19
